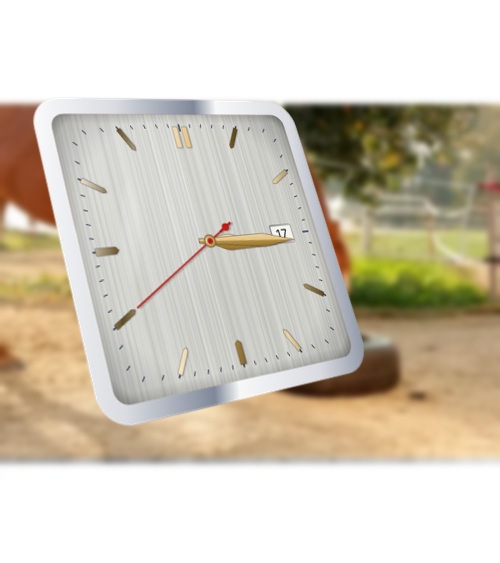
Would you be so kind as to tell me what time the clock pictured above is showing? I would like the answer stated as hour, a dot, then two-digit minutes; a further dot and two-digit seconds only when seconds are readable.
3.15.40
